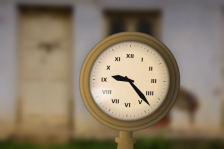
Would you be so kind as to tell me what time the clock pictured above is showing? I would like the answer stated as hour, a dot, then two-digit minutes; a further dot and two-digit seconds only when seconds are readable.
9.23
